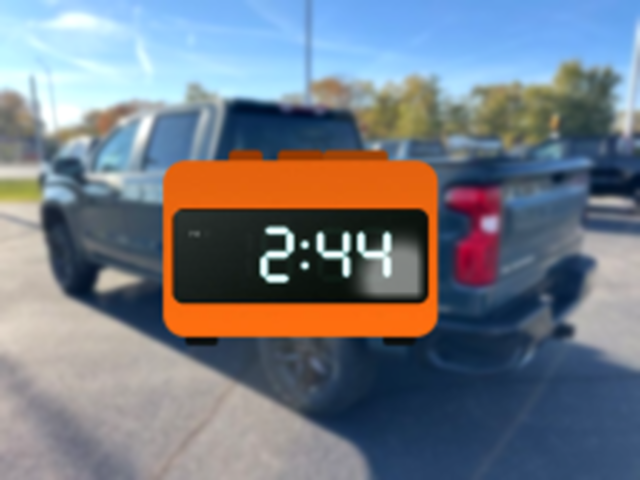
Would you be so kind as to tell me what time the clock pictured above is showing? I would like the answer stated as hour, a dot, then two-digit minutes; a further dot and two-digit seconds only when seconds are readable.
2.44
